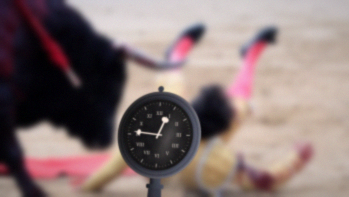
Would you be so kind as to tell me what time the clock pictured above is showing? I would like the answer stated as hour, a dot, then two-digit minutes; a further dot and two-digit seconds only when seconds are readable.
12.46
